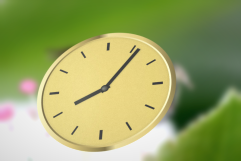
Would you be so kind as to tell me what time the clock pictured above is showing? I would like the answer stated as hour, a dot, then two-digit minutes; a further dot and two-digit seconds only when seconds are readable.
8.06
